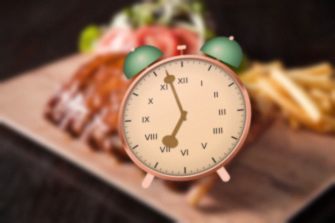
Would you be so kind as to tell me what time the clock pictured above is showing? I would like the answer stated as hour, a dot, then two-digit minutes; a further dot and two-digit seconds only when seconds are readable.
6.57
